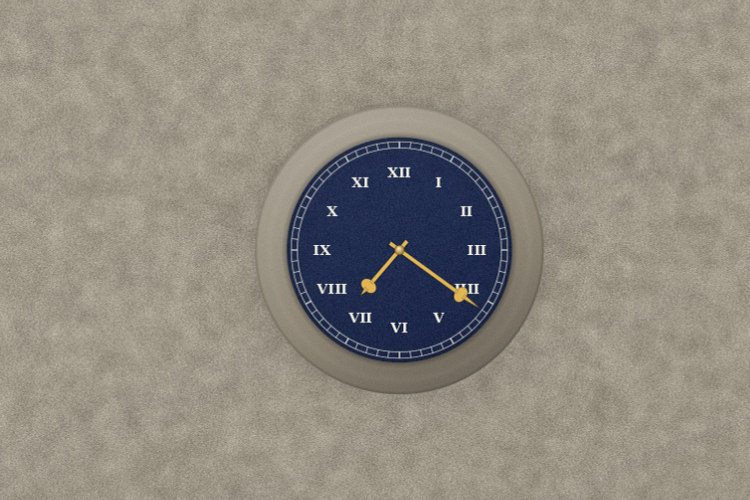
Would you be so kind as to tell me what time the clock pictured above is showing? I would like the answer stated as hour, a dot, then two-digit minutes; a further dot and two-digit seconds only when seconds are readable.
7.21
